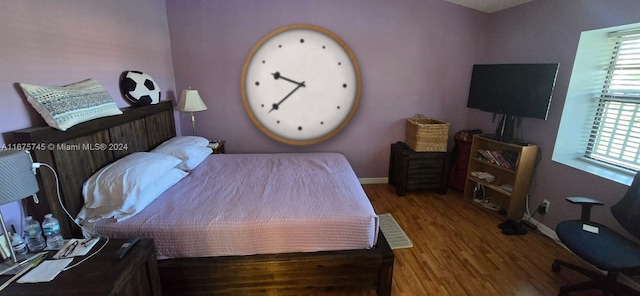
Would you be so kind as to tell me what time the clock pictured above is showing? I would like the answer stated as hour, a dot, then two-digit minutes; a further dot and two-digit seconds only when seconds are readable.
9.38
